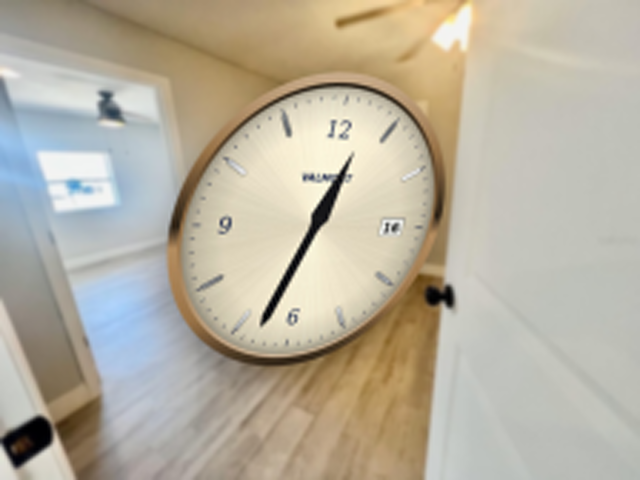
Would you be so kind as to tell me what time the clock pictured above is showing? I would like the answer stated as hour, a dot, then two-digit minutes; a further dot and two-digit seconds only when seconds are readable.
12.33
